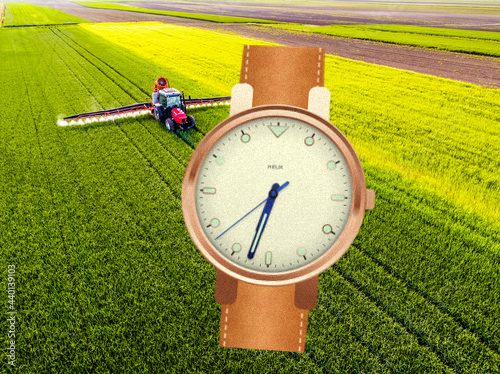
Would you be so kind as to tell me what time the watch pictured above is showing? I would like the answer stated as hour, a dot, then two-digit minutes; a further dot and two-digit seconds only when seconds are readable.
6.32.38
